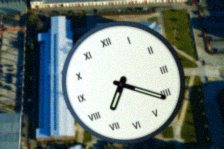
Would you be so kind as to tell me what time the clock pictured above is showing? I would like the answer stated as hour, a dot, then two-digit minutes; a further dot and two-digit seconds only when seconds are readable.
7.21
